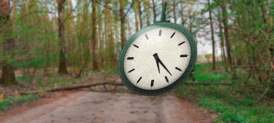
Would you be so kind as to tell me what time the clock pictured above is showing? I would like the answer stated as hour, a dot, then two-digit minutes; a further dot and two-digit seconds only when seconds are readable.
5.23
